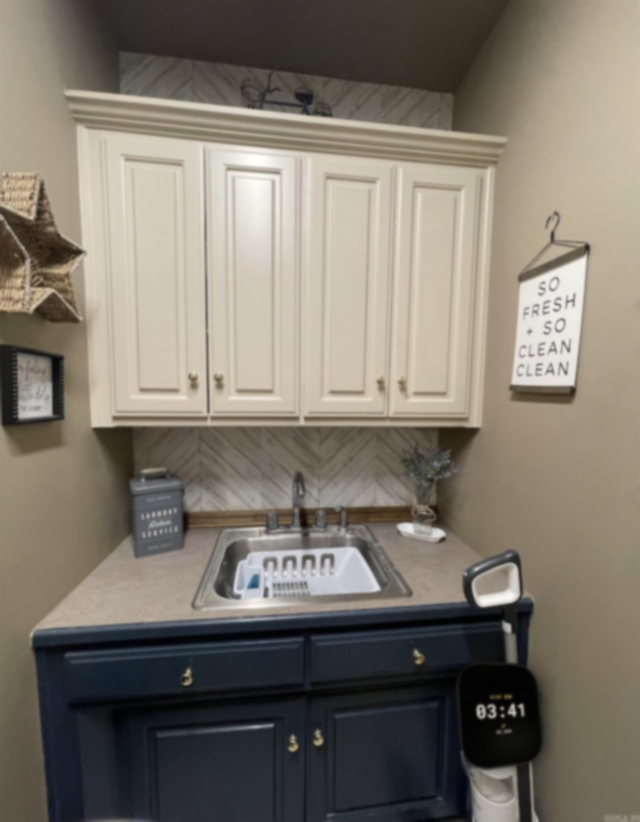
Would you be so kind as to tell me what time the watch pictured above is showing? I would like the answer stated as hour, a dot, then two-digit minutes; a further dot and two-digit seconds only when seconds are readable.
3.41
